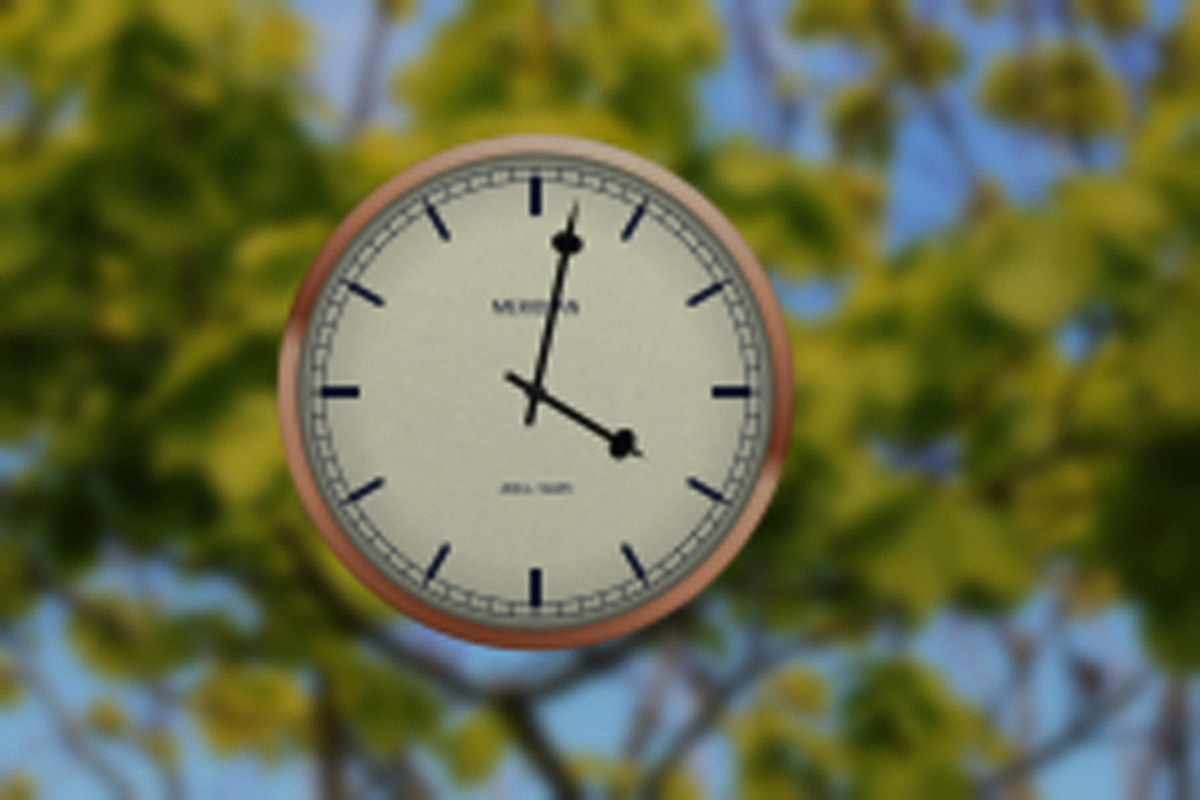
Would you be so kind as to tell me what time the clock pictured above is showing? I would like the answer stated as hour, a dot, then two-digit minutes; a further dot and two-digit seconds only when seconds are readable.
4.02
